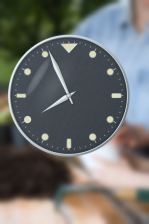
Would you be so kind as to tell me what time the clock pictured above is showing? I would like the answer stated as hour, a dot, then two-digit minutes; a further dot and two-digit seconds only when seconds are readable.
7.56
